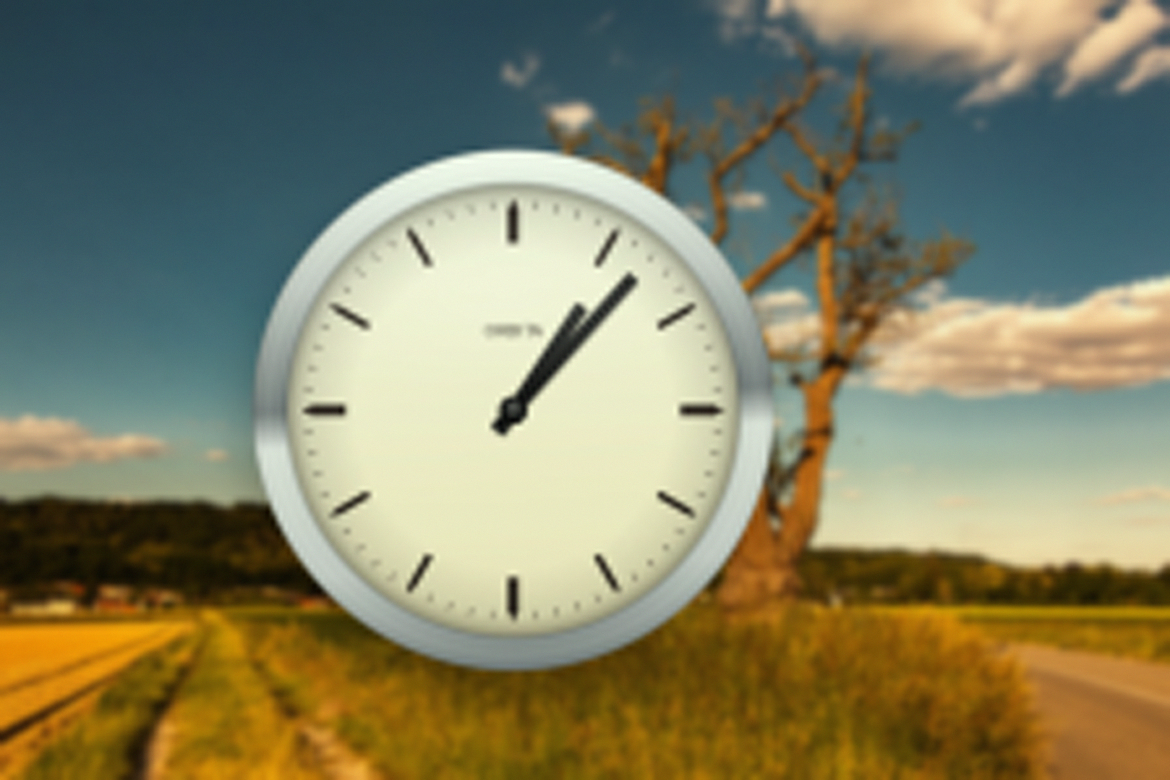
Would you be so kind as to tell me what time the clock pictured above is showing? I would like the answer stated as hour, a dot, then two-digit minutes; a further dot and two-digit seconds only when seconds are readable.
1.07
